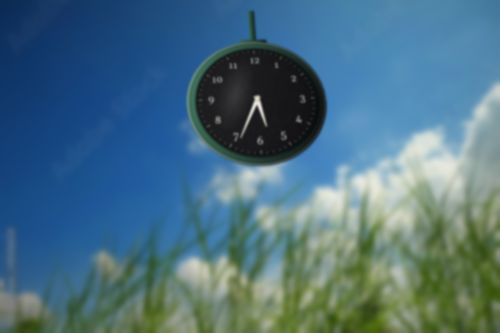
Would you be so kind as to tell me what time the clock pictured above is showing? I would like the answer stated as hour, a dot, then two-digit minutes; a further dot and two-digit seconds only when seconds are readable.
5.34
